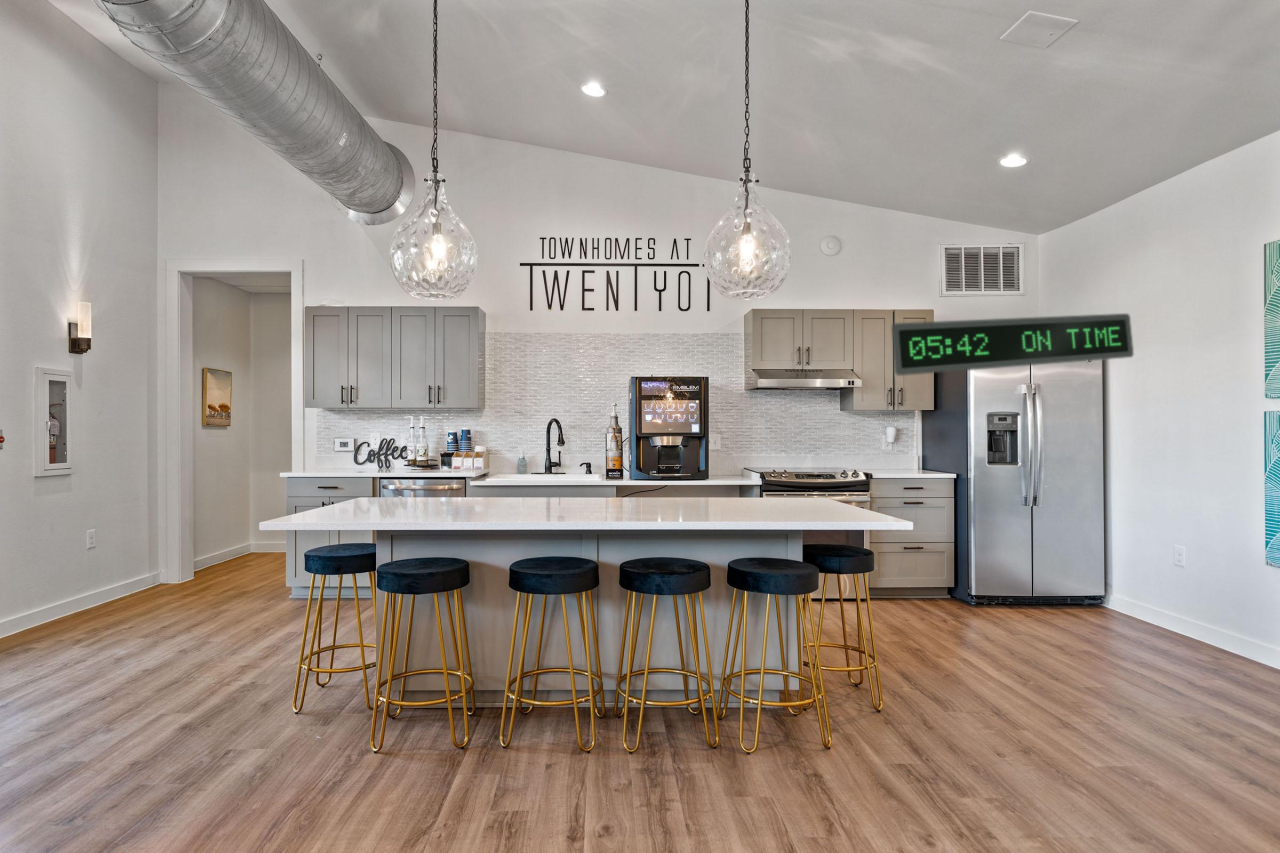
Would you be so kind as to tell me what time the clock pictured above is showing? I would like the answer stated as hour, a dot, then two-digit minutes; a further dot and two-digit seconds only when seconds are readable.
5.42
